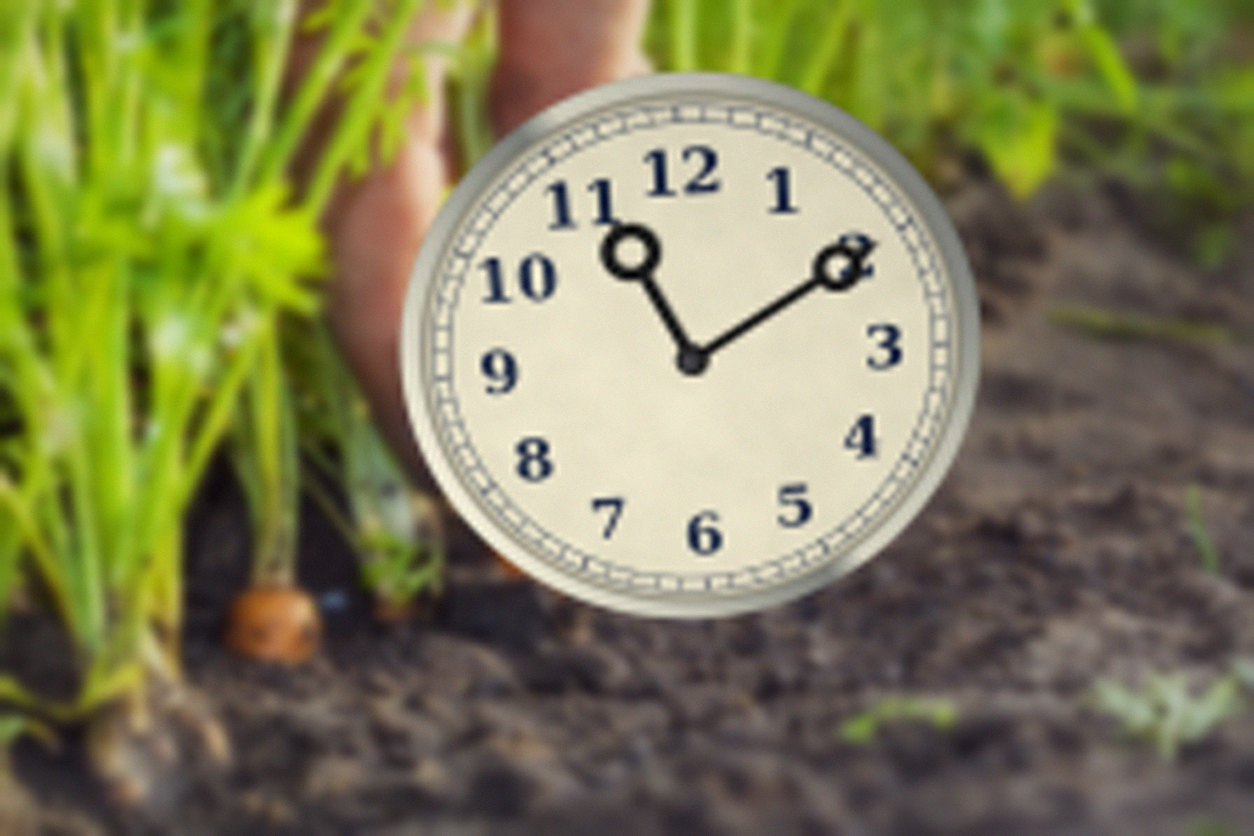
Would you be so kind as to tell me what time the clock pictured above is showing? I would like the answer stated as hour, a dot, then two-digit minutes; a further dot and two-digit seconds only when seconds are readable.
11.10
